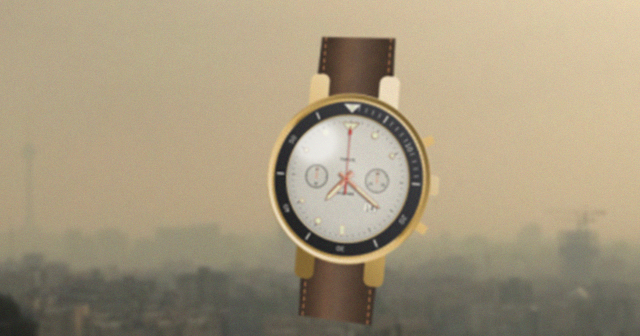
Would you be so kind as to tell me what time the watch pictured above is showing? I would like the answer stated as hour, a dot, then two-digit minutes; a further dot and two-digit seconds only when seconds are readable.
7.21
